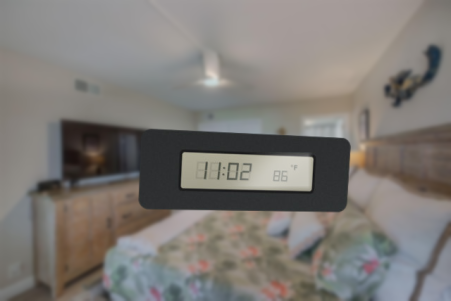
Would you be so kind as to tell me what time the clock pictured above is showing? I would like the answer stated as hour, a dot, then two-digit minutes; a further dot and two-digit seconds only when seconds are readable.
11.02
